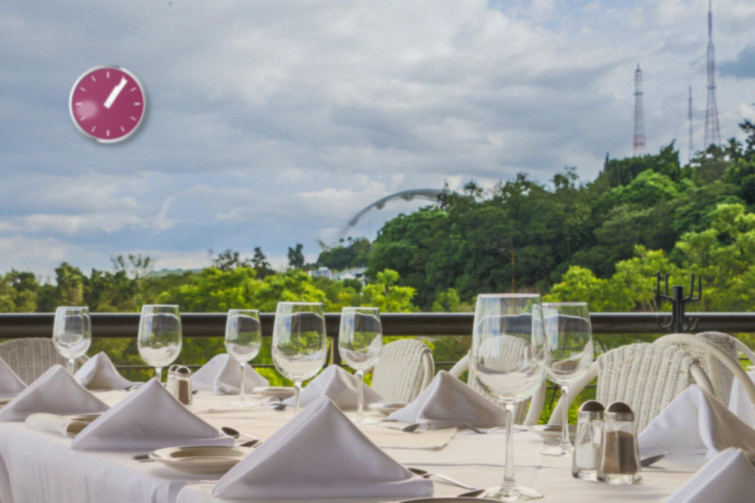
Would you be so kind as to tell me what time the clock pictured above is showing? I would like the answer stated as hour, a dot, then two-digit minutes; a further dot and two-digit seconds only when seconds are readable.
1.06
